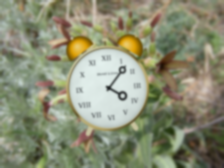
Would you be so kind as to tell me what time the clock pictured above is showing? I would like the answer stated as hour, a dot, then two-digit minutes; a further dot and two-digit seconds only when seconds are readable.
4.07
